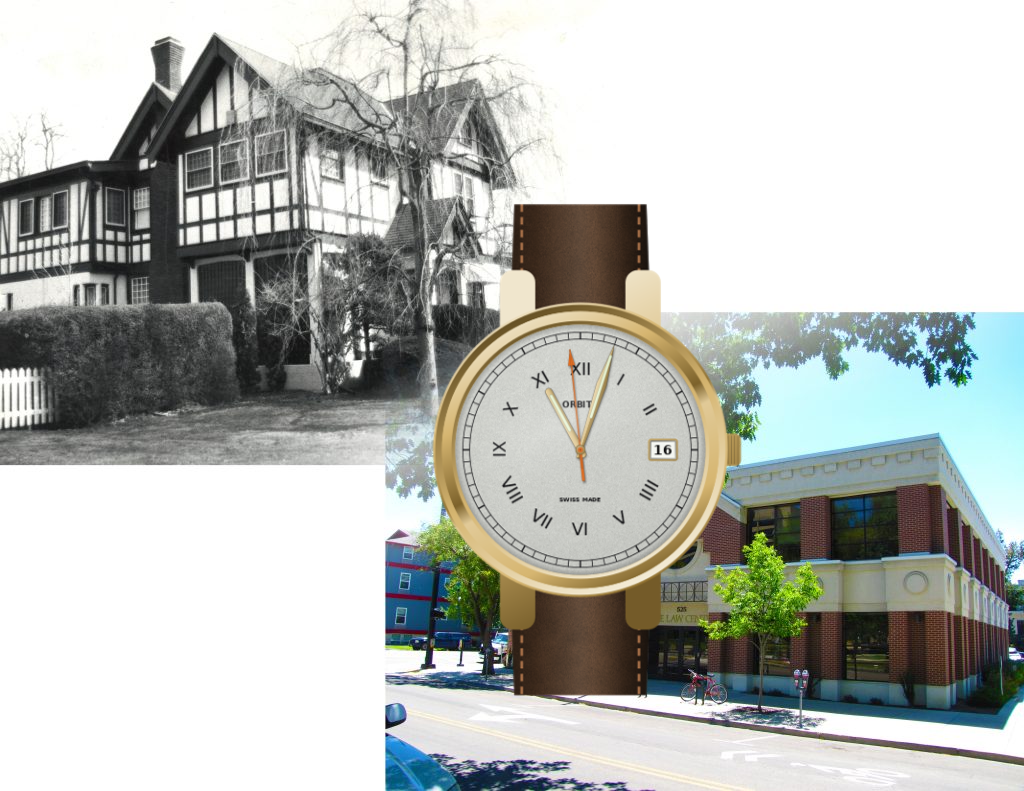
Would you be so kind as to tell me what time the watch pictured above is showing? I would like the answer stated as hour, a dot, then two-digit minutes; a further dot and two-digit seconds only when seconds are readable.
11.02.59
